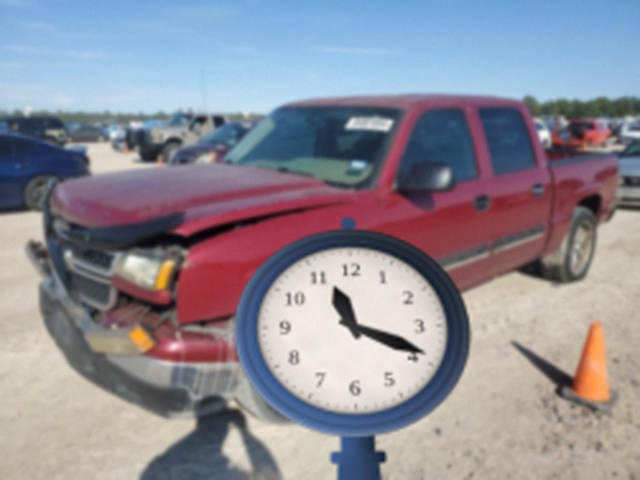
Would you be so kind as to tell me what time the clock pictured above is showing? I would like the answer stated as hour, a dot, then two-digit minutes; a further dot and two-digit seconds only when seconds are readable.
11.19
